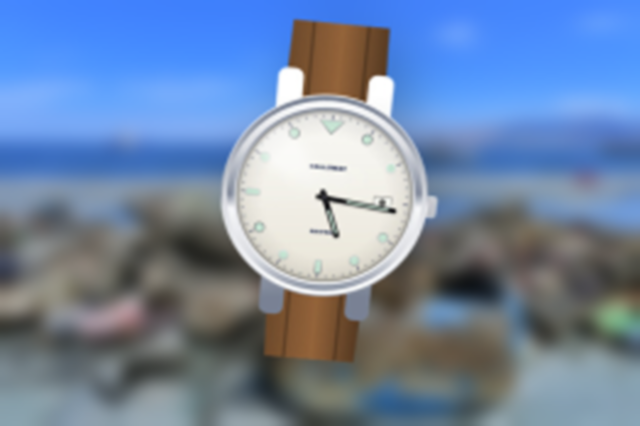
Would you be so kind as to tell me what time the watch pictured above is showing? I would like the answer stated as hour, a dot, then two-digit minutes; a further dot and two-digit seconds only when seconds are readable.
5.16
